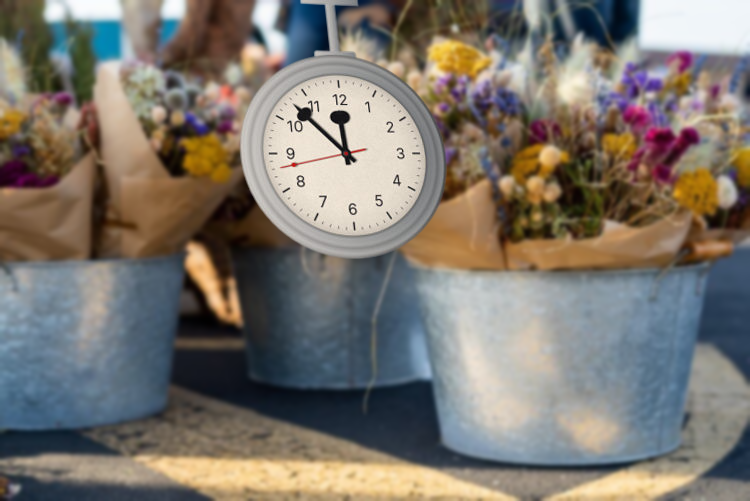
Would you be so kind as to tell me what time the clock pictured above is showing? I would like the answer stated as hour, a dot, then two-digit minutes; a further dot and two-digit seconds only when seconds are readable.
11.52.43
